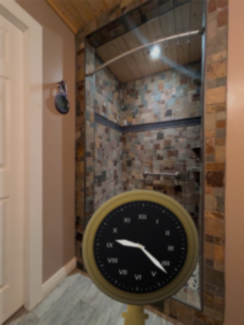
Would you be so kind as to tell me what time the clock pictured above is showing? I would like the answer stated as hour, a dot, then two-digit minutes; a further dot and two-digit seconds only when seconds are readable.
9.22
